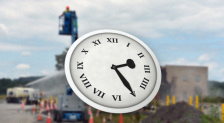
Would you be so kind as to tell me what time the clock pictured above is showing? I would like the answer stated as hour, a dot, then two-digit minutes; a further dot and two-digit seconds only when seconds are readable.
2.25
